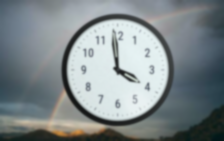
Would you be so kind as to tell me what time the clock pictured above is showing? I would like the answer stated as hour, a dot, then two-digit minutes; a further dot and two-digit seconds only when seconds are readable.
3.59
